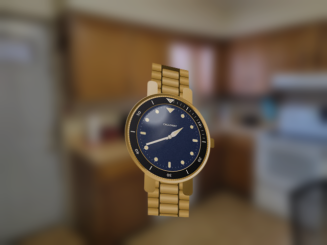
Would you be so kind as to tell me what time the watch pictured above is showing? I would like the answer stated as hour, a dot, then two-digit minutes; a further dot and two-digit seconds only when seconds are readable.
1.41
